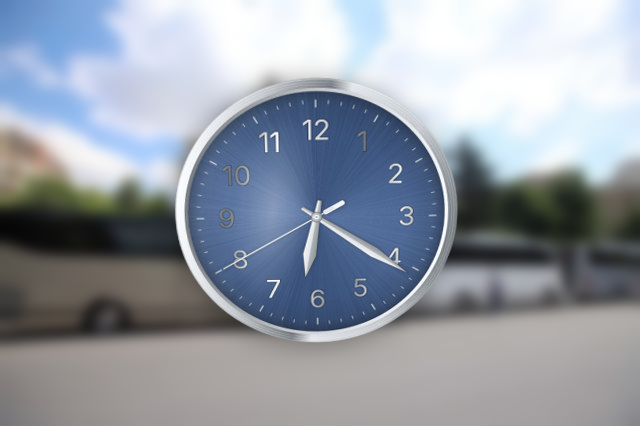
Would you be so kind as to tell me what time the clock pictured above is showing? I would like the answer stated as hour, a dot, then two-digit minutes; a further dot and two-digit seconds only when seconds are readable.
6.20.40
